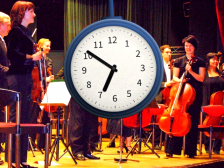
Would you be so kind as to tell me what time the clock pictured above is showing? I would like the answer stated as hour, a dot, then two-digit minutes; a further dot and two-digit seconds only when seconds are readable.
6.51
